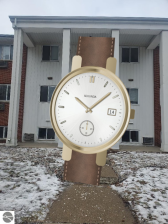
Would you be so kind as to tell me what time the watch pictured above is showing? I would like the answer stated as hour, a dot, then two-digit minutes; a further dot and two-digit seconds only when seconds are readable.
10.08
